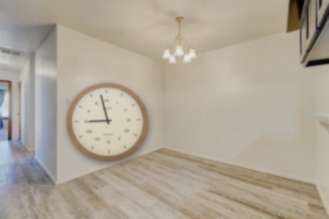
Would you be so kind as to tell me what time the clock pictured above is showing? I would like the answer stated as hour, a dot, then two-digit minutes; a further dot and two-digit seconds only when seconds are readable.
8.58
